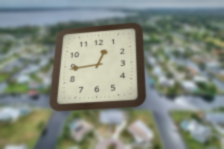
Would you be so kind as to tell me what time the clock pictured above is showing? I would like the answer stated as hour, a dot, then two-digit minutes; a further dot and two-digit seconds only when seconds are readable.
12.44
